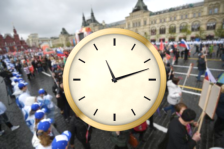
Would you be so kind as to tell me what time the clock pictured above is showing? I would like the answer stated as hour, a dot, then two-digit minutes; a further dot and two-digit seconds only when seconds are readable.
11.12
